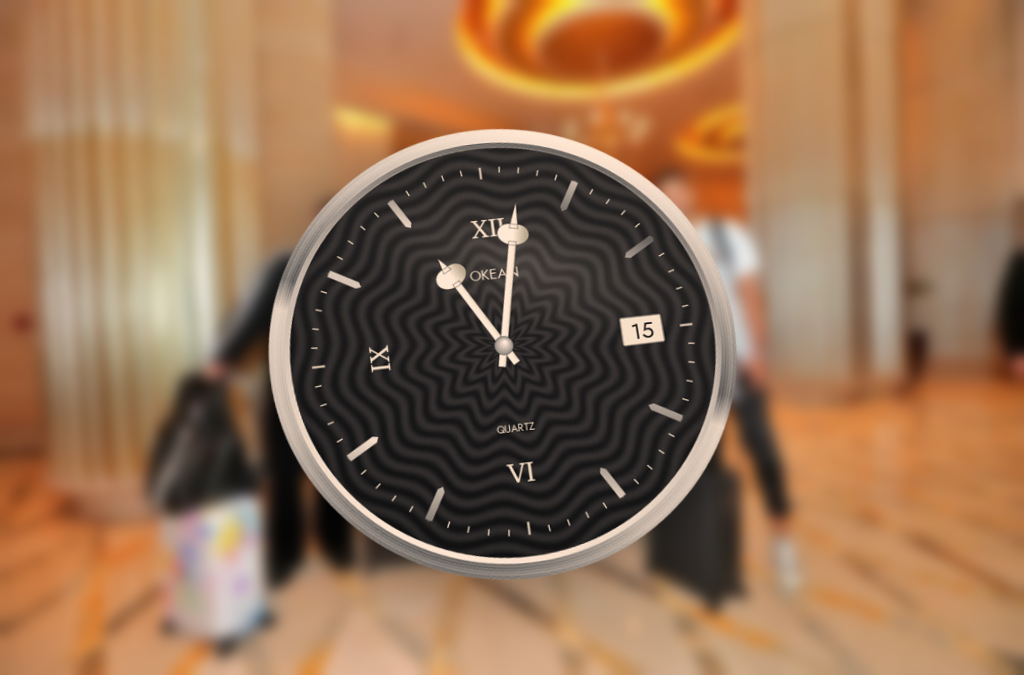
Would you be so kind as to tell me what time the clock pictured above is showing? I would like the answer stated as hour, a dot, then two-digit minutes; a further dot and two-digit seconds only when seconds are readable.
11.02
